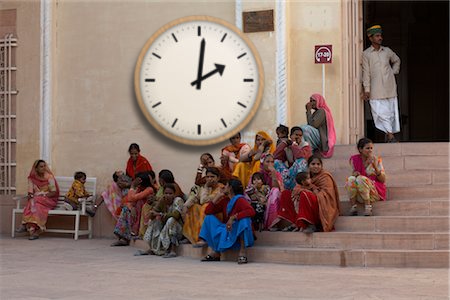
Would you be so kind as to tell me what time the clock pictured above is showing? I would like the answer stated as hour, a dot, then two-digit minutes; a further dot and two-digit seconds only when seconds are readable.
2.01
